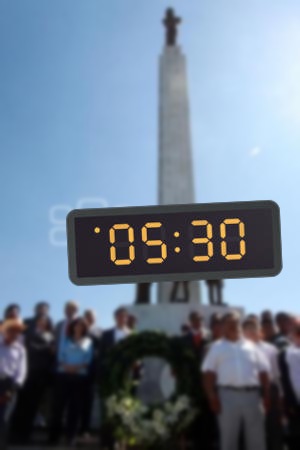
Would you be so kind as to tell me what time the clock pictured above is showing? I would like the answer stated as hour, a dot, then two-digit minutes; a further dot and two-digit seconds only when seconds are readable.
5.30
